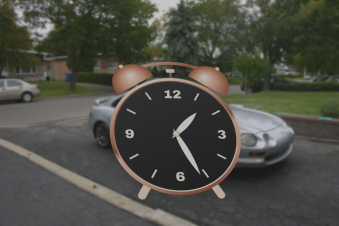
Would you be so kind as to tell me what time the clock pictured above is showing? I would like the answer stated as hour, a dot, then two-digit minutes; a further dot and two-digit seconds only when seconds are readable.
1.26
